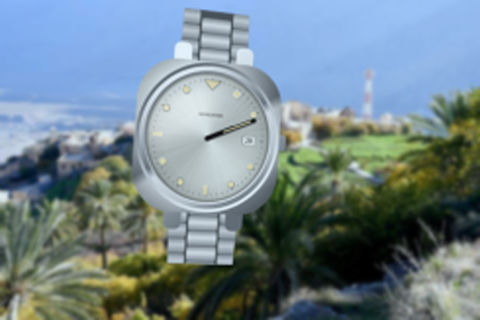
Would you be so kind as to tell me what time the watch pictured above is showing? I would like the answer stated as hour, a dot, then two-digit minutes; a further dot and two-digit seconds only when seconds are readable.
2.11
